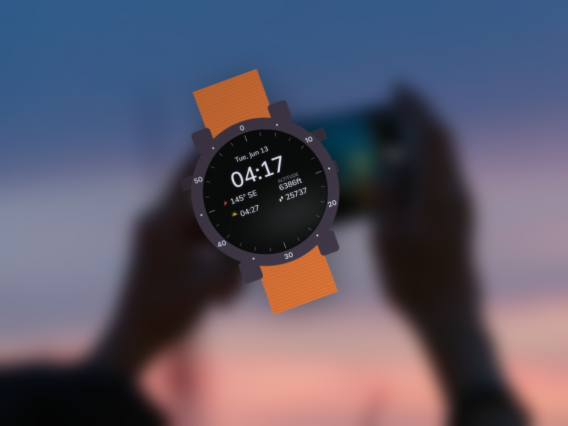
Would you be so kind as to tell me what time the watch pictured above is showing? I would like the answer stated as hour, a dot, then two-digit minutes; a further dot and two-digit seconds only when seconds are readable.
4.17
